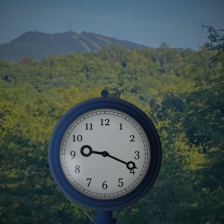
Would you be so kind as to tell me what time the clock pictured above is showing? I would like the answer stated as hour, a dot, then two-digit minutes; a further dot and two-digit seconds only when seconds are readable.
9.19
